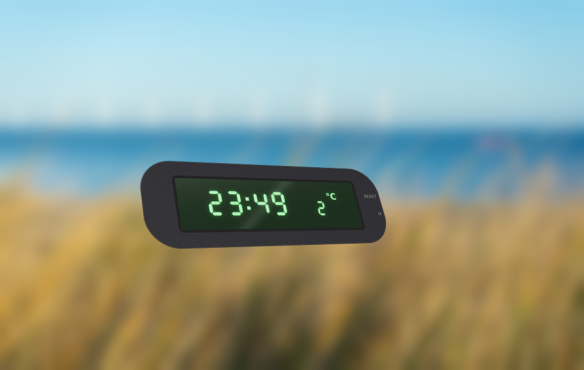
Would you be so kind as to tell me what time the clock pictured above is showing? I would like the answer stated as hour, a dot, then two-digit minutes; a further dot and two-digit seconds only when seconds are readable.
23.49
